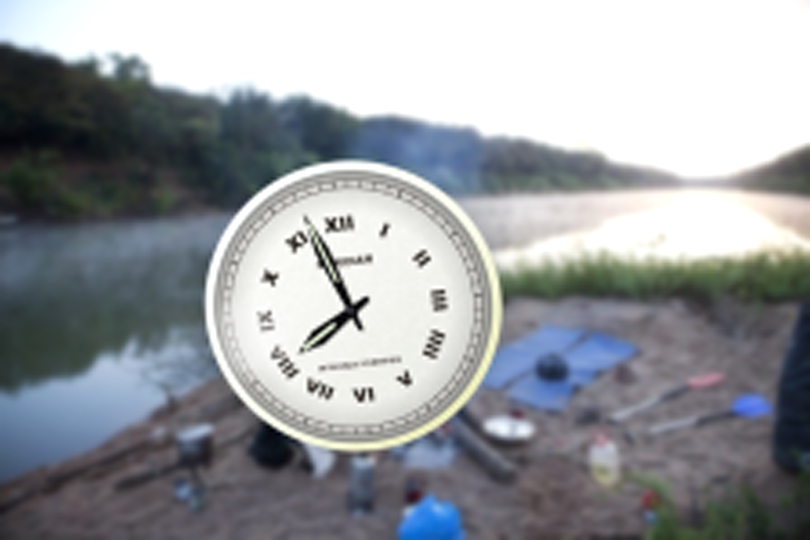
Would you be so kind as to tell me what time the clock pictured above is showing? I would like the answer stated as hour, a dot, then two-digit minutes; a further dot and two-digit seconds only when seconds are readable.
7.57
